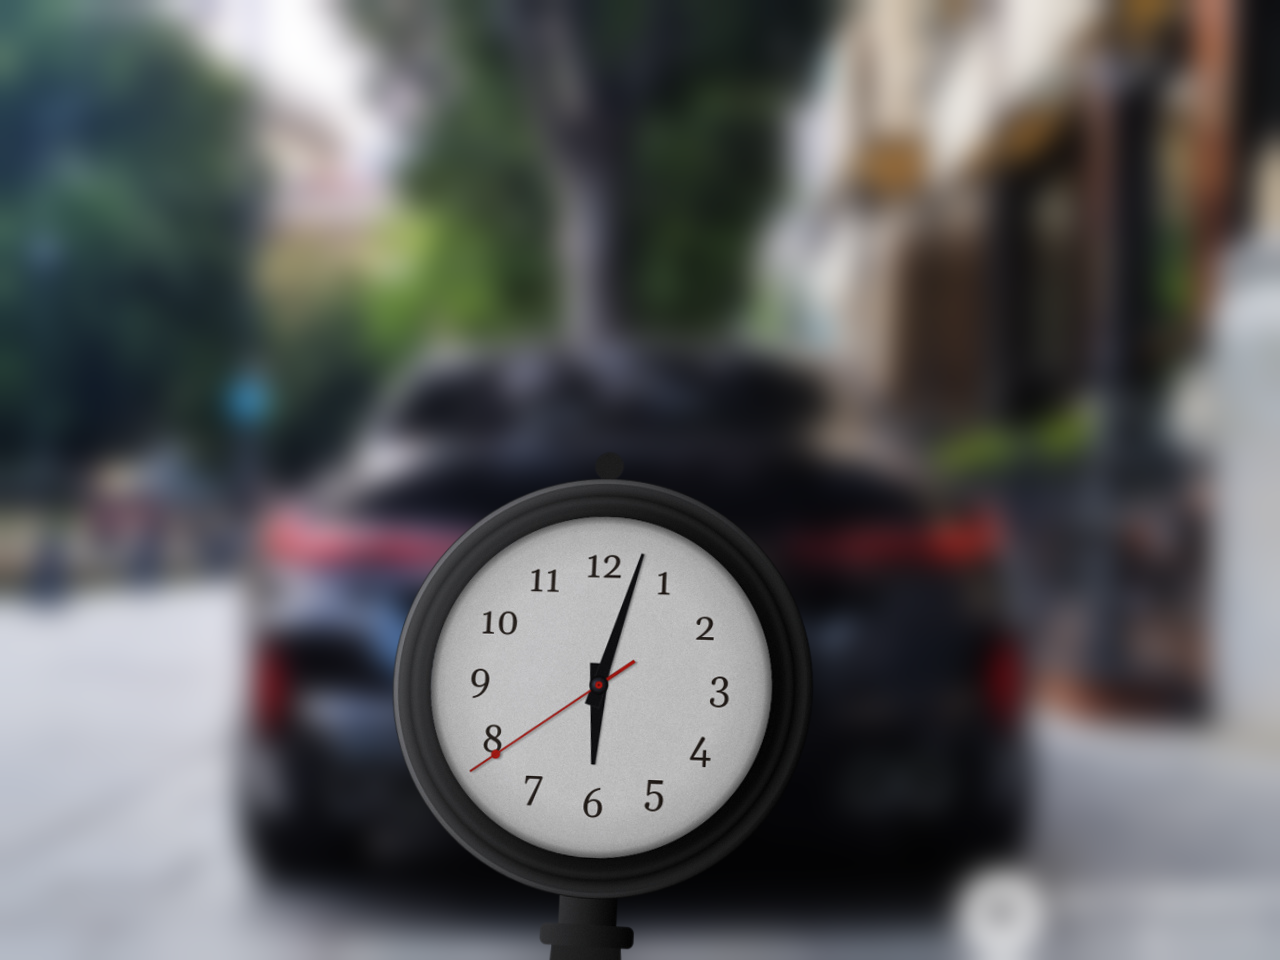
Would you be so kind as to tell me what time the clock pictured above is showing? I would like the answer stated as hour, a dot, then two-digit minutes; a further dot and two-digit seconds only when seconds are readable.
6.02.39
